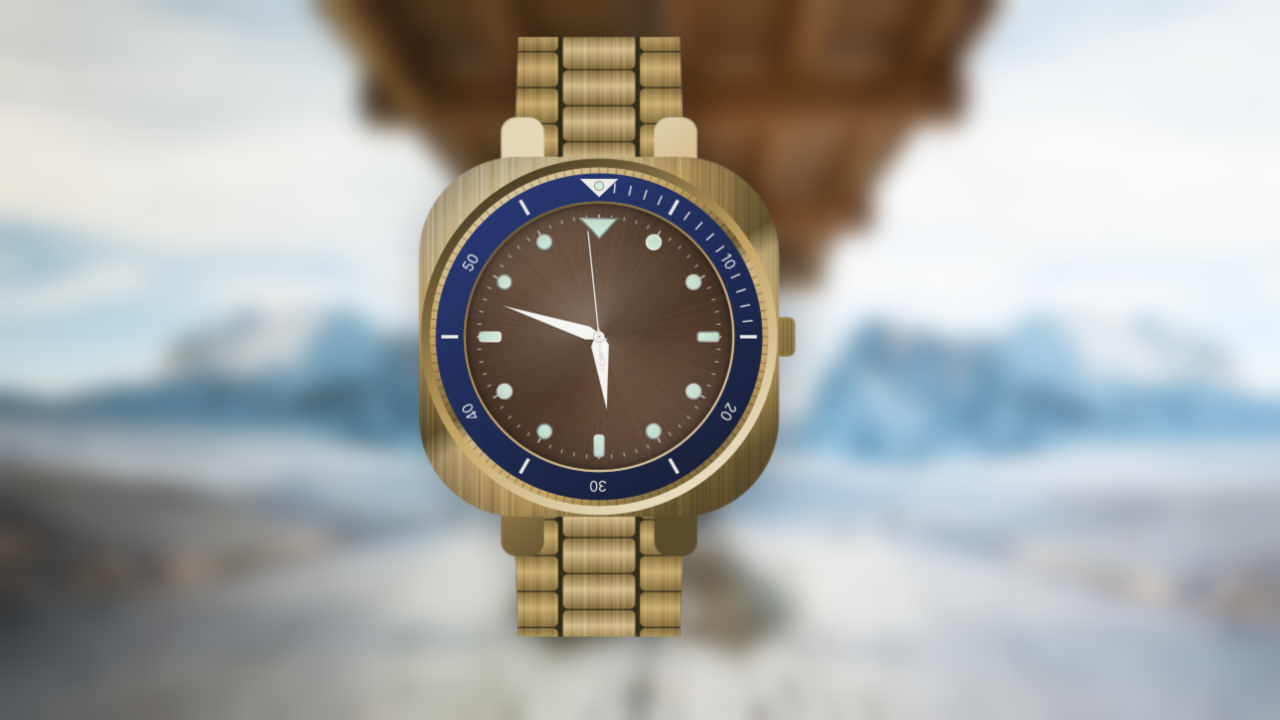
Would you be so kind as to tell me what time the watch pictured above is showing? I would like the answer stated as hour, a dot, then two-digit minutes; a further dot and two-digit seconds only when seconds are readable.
5.47.59
